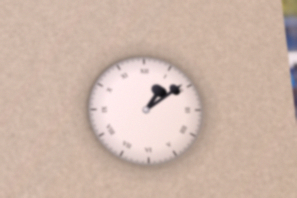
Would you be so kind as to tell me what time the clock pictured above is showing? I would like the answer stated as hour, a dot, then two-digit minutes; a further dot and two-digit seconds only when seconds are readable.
1.09
